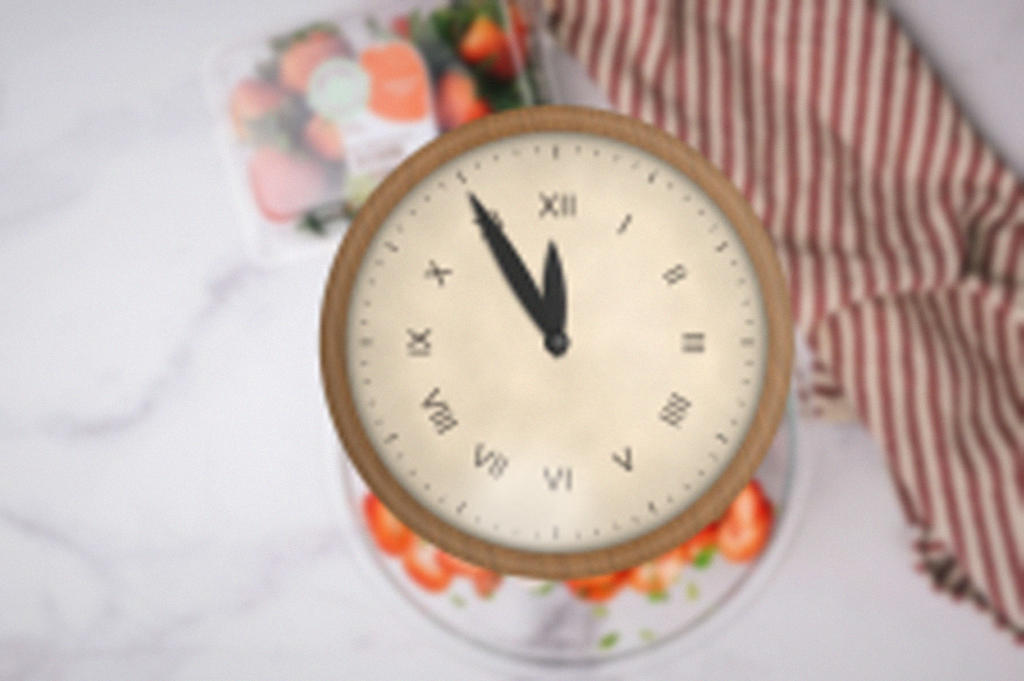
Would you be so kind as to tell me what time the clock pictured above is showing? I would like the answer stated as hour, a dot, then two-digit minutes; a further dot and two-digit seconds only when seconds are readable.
11.55
